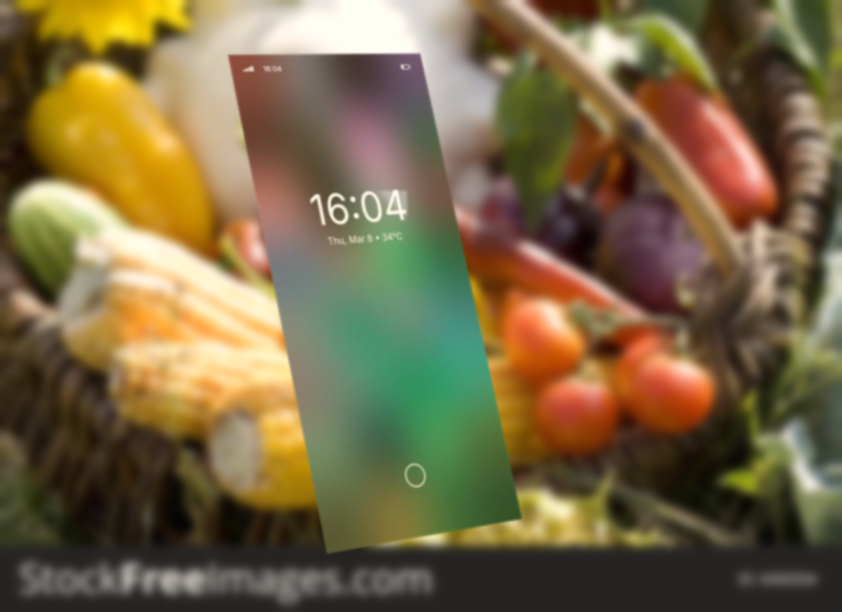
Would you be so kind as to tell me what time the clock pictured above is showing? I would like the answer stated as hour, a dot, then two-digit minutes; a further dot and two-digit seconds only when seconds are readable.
16.04
